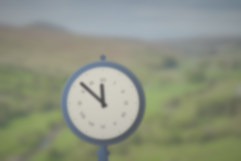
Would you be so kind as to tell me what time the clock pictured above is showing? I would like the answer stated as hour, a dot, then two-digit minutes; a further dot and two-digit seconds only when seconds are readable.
11.52
